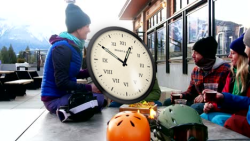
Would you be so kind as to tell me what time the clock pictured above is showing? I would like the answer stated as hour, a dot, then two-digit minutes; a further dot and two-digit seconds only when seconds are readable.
12.50
